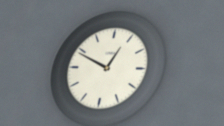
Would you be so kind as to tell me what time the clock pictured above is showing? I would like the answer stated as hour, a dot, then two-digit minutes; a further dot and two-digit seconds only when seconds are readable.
12.49
